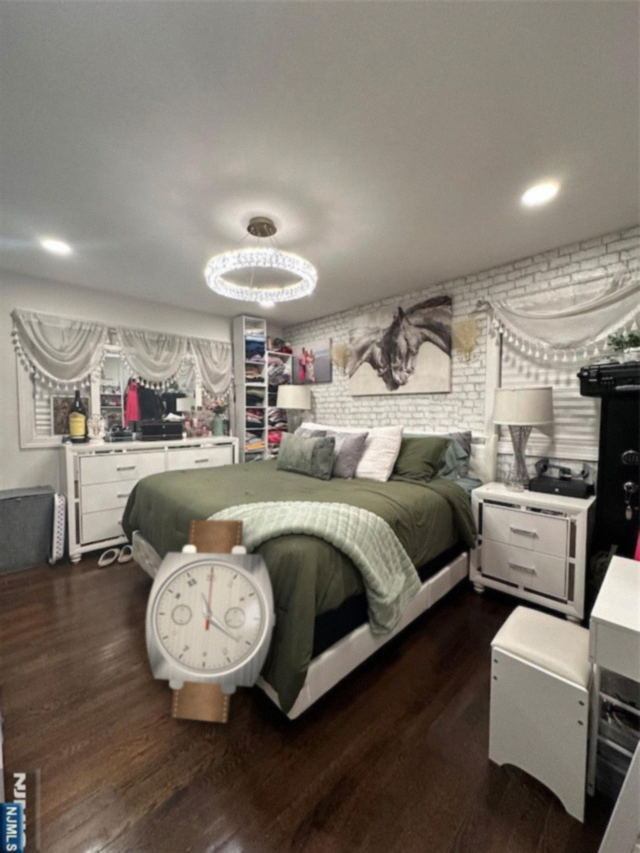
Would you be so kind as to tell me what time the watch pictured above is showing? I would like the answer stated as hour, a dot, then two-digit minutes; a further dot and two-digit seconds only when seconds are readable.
11.21
